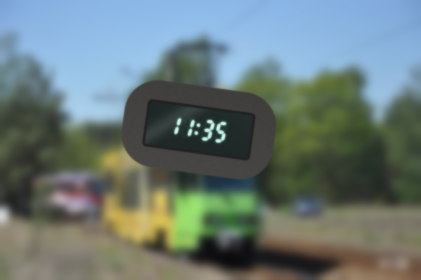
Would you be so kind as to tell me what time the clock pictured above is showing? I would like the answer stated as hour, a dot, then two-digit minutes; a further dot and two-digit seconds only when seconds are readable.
11.35
